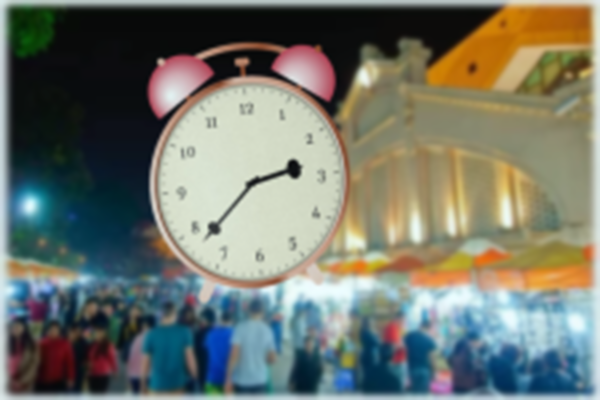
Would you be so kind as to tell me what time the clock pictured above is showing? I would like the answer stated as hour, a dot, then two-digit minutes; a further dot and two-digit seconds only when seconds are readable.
2.38
